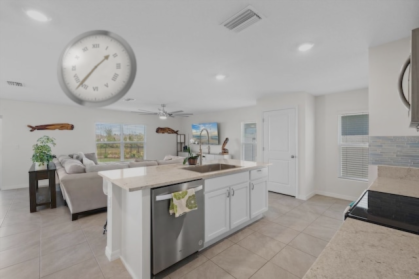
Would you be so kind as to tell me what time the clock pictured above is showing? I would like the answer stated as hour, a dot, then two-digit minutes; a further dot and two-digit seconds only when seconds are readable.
1.37
